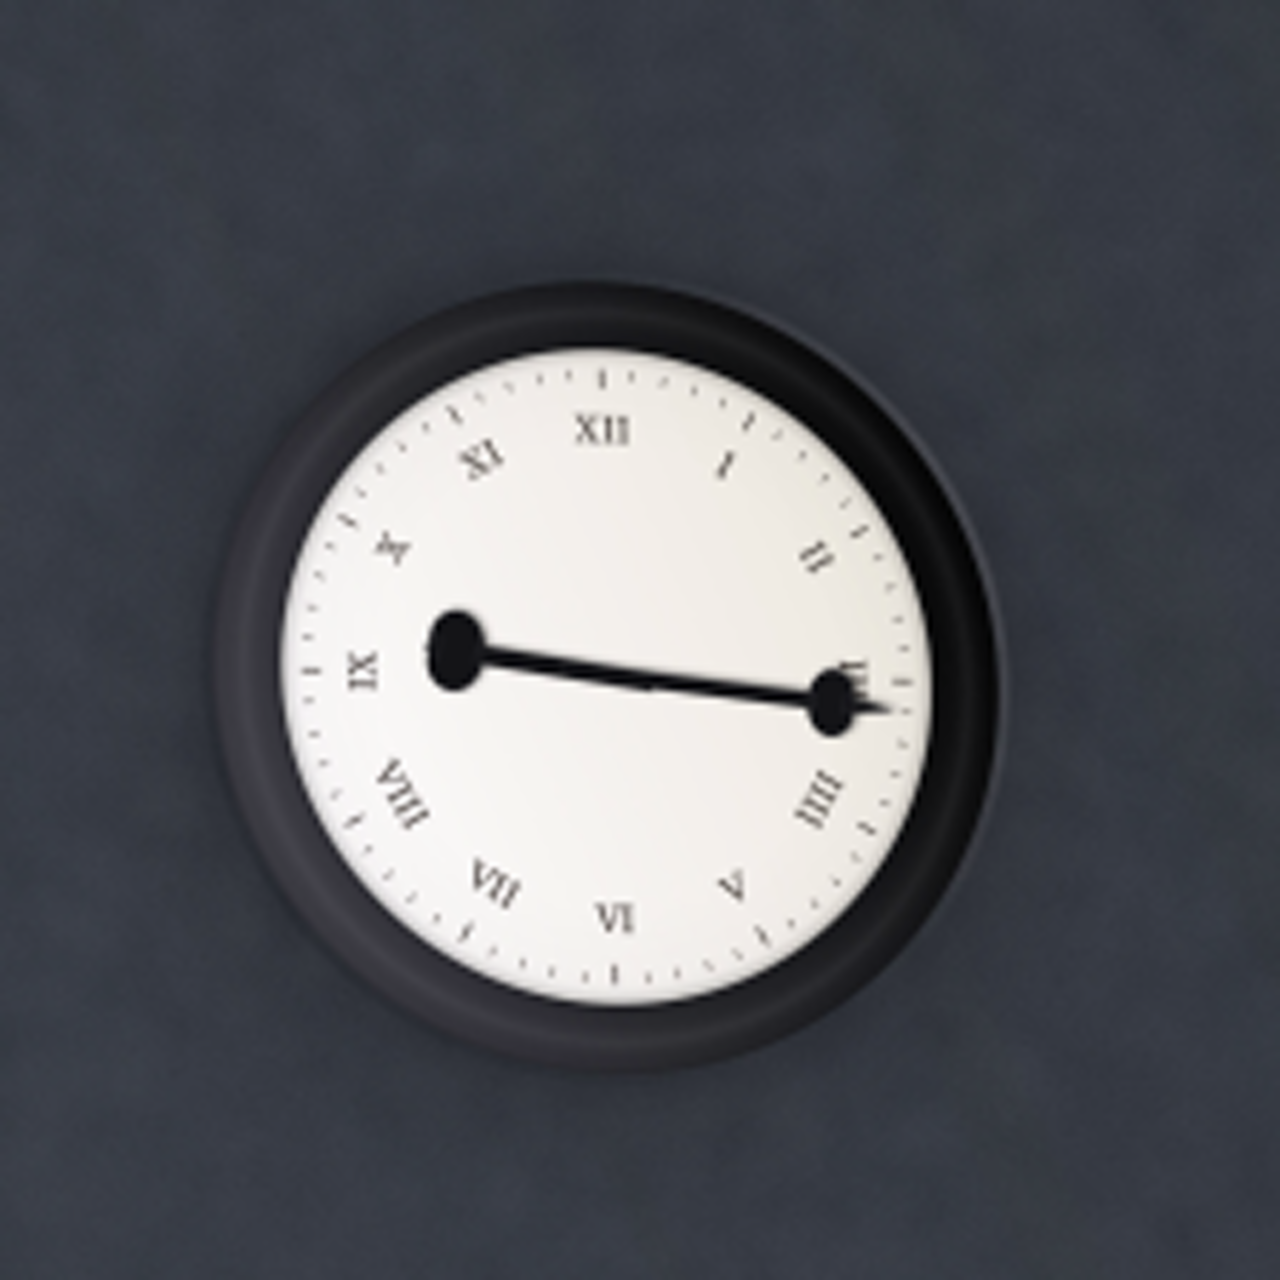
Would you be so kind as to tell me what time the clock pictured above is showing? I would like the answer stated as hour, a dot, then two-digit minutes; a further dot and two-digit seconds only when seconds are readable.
9.16
